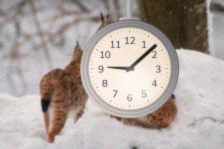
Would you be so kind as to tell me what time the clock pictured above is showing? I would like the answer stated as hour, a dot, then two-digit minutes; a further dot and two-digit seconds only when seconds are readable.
9.08
